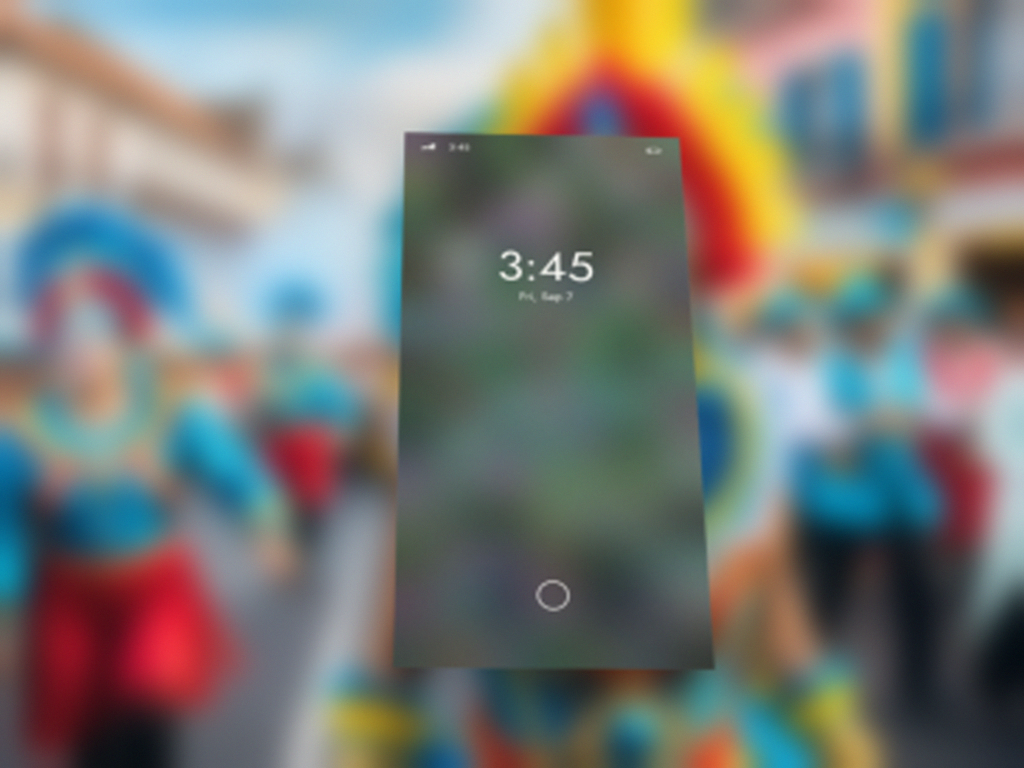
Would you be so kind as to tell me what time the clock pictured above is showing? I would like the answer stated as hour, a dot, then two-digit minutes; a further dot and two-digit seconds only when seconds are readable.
3.45
